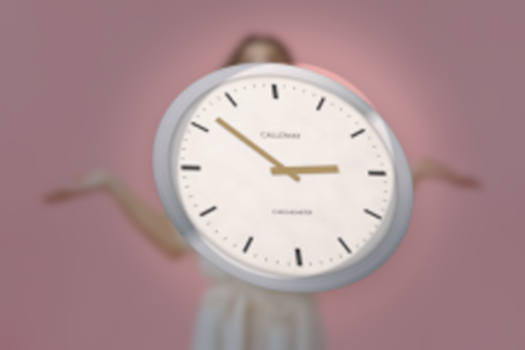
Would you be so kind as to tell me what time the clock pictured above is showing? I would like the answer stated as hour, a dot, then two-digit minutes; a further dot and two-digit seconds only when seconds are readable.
2.52
